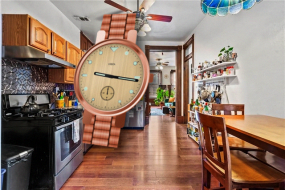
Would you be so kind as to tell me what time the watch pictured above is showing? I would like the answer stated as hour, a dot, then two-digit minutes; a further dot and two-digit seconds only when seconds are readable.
9.16
